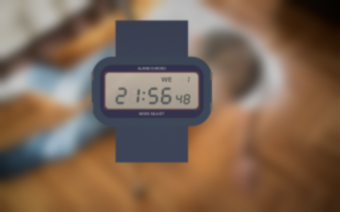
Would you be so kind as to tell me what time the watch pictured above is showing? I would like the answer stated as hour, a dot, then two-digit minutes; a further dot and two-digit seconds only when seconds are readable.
21.56.48
